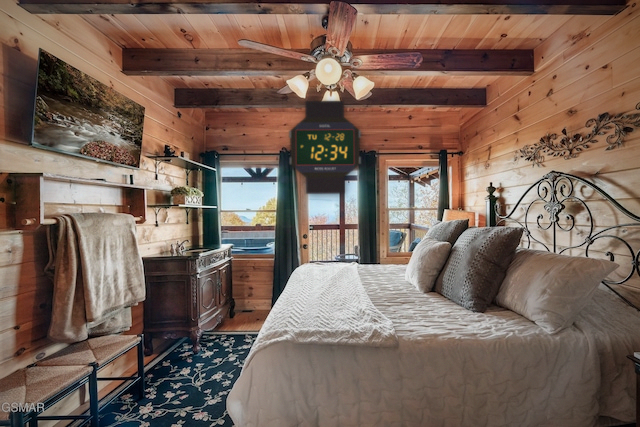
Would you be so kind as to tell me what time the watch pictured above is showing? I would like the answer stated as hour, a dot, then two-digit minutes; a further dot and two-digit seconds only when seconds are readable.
12.34
